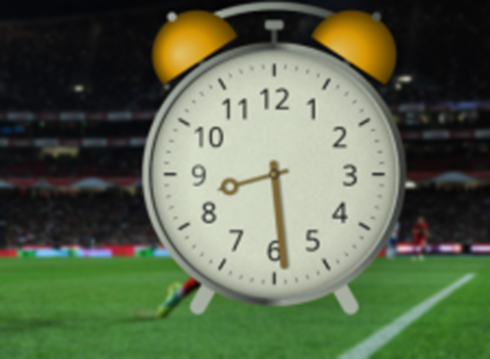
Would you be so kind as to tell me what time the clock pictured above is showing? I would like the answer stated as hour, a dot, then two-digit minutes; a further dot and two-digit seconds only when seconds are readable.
8.29
